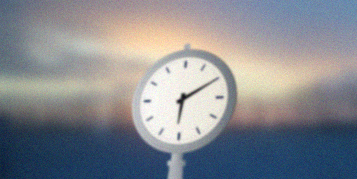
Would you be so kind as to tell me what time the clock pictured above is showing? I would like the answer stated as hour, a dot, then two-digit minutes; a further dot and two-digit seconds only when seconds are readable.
6.10
